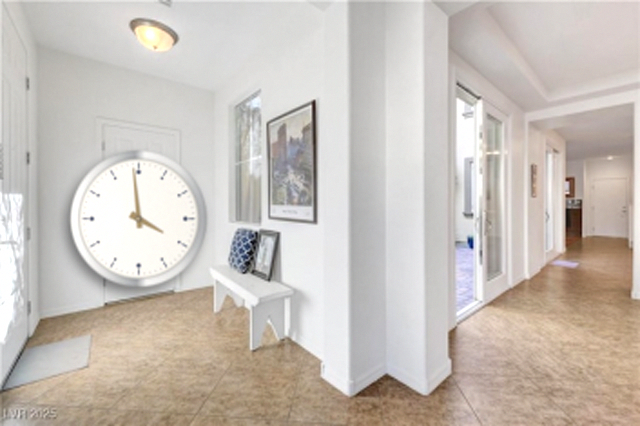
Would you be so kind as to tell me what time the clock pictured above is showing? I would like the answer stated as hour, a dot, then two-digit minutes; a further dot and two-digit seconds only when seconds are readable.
3.59
